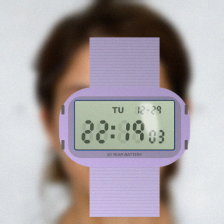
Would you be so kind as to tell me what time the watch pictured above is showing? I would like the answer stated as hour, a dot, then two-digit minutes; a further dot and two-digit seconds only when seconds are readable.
22.19.03
